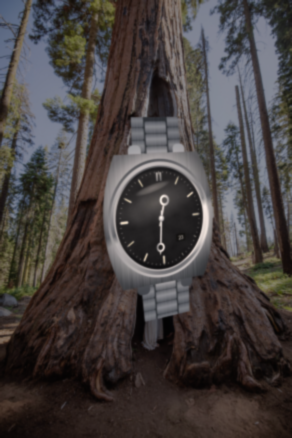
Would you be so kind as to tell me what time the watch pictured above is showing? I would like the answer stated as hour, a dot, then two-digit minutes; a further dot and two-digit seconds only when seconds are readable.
12.31
